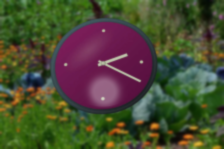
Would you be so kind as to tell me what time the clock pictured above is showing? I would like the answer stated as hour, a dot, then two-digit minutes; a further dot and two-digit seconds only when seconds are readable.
2.20
